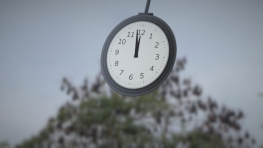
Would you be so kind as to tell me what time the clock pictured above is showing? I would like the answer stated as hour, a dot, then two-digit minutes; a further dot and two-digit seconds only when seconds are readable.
11.58
